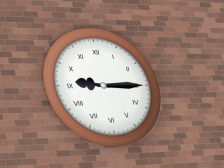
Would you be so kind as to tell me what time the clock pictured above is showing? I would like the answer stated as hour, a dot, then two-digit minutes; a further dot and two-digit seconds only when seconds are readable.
9.15
